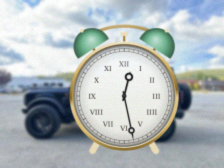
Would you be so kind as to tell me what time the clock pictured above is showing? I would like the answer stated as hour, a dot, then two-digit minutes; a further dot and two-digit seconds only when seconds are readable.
12.28
